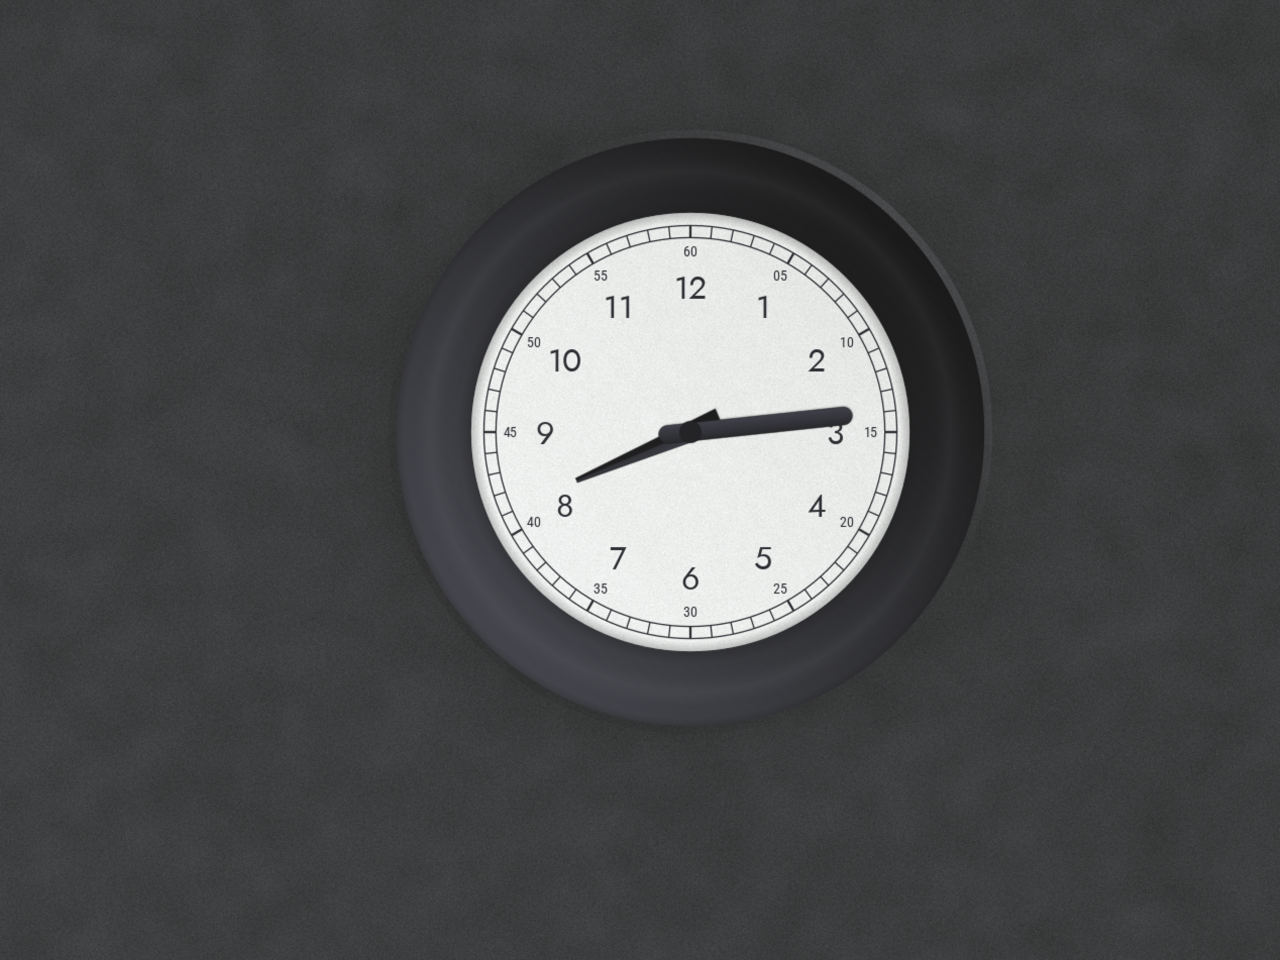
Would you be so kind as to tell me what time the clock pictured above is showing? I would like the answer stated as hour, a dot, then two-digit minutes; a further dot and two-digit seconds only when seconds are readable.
8.14
